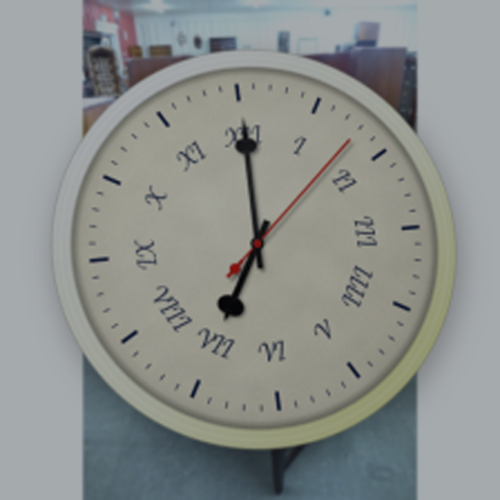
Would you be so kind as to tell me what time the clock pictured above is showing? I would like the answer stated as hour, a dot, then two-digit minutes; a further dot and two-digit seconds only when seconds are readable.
7.00.08
